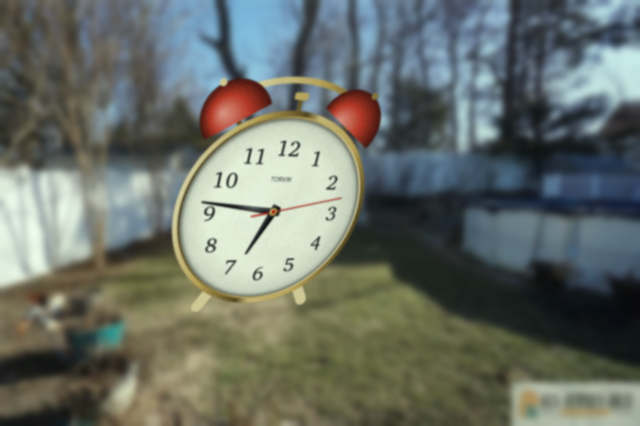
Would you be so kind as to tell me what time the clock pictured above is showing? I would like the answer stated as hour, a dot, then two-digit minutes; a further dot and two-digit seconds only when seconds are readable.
6.46.13
